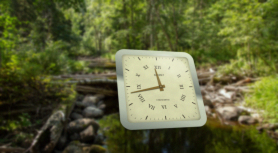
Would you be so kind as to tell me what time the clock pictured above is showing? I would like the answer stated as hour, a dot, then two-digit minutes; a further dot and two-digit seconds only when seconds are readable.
11.43
